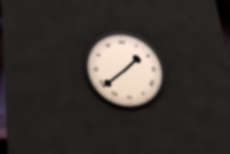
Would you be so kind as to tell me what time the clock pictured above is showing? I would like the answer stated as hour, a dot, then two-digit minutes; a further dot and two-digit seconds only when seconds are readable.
1.39
